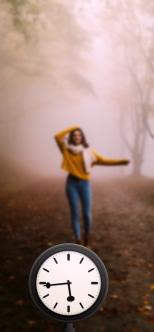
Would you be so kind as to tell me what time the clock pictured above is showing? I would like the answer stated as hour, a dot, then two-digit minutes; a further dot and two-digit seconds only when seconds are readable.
5.44
